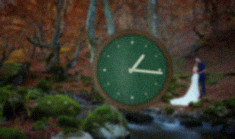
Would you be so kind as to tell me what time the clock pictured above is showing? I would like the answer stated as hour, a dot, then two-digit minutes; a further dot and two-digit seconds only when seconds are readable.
1.16
